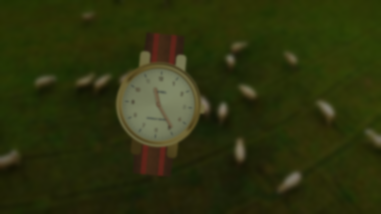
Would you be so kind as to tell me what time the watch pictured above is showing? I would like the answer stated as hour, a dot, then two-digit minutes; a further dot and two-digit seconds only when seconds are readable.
11.24
